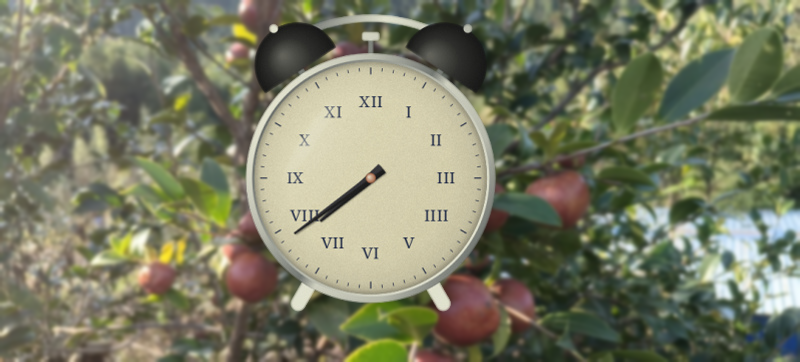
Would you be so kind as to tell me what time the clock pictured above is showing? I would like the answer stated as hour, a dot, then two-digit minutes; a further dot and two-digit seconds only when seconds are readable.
7.39
